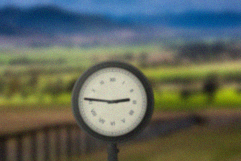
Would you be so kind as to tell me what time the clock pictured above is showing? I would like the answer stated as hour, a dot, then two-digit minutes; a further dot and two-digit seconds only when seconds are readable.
2.46
